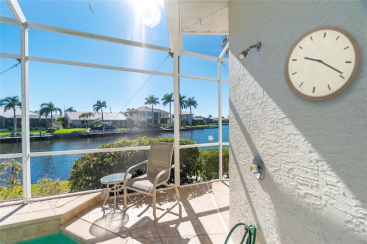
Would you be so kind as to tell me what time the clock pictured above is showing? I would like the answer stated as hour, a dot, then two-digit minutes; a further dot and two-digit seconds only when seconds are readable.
9.19
